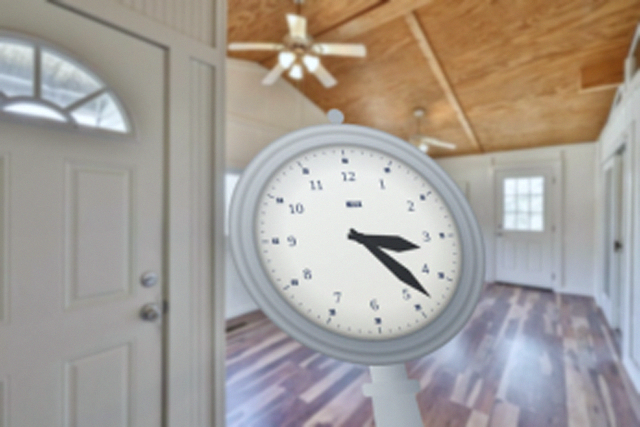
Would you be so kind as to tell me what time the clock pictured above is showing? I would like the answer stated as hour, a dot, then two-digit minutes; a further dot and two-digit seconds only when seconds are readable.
3.23
